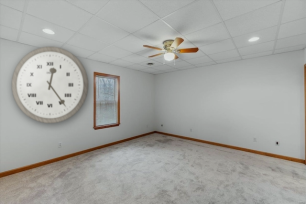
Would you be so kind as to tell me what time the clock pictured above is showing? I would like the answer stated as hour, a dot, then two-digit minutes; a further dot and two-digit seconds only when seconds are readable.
12.24
